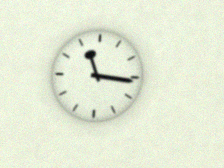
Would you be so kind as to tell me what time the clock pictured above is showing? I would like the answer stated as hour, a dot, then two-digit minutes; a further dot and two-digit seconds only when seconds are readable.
11.16
